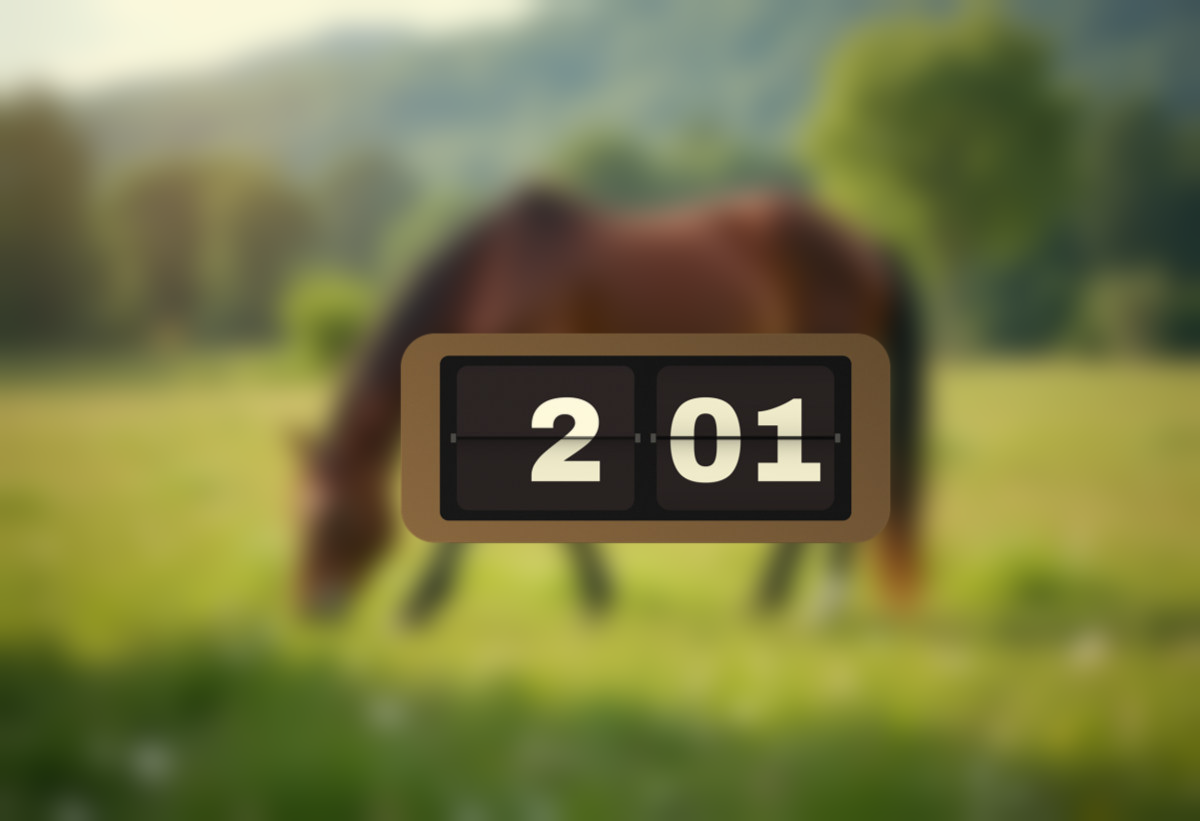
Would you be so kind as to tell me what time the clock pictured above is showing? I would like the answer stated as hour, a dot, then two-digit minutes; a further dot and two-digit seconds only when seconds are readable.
2.01
